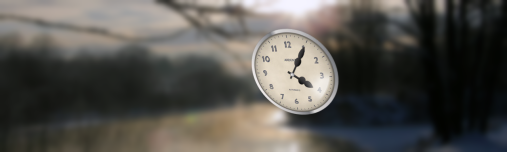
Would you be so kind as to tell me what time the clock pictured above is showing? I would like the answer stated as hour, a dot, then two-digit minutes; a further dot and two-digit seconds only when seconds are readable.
4.05
